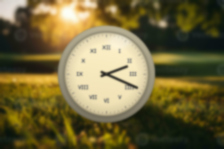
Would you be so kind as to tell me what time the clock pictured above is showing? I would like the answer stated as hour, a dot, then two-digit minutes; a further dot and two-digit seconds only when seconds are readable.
2.19
